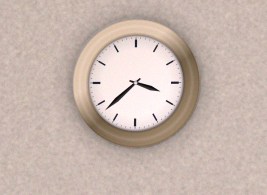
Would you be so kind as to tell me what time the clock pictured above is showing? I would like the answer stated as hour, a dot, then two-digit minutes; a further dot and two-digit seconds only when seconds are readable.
3.38
